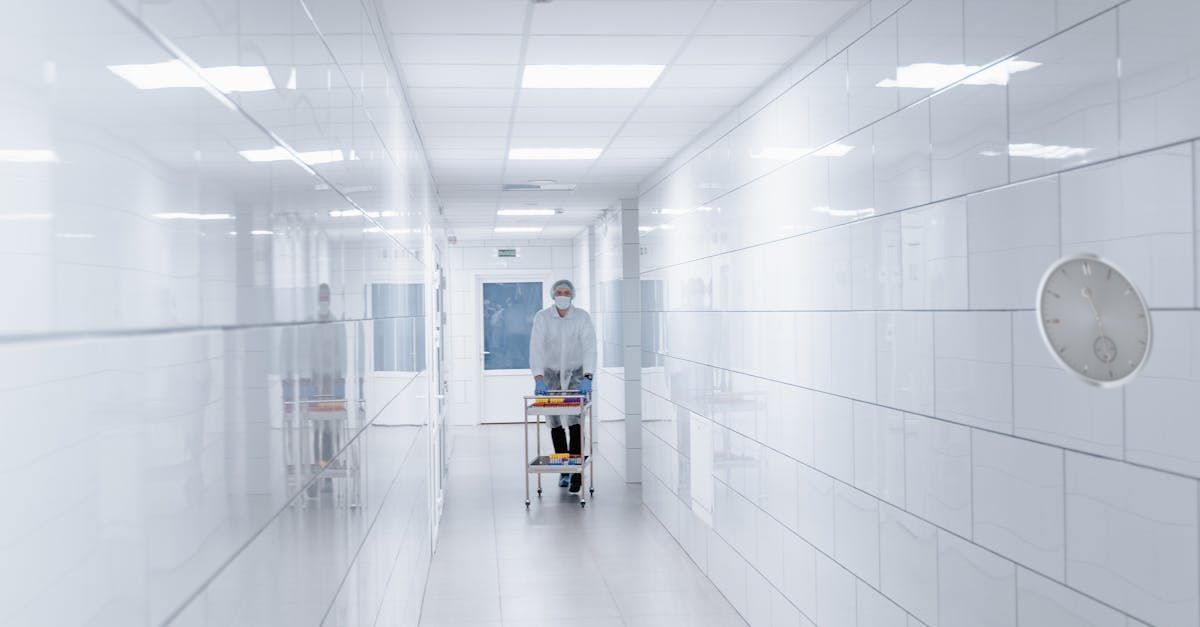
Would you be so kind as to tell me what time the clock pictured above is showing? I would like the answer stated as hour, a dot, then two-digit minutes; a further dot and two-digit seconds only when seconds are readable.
11.30
